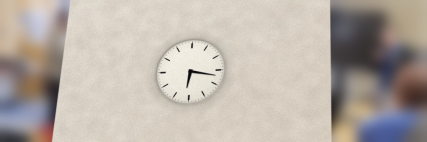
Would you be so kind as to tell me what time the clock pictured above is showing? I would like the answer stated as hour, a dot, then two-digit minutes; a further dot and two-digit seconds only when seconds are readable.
6.17
